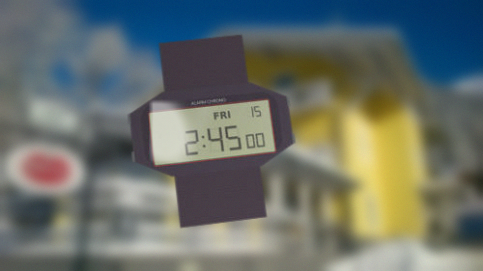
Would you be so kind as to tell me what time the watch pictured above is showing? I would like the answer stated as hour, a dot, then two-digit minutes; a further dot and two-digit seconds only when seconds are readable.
2.45.00
